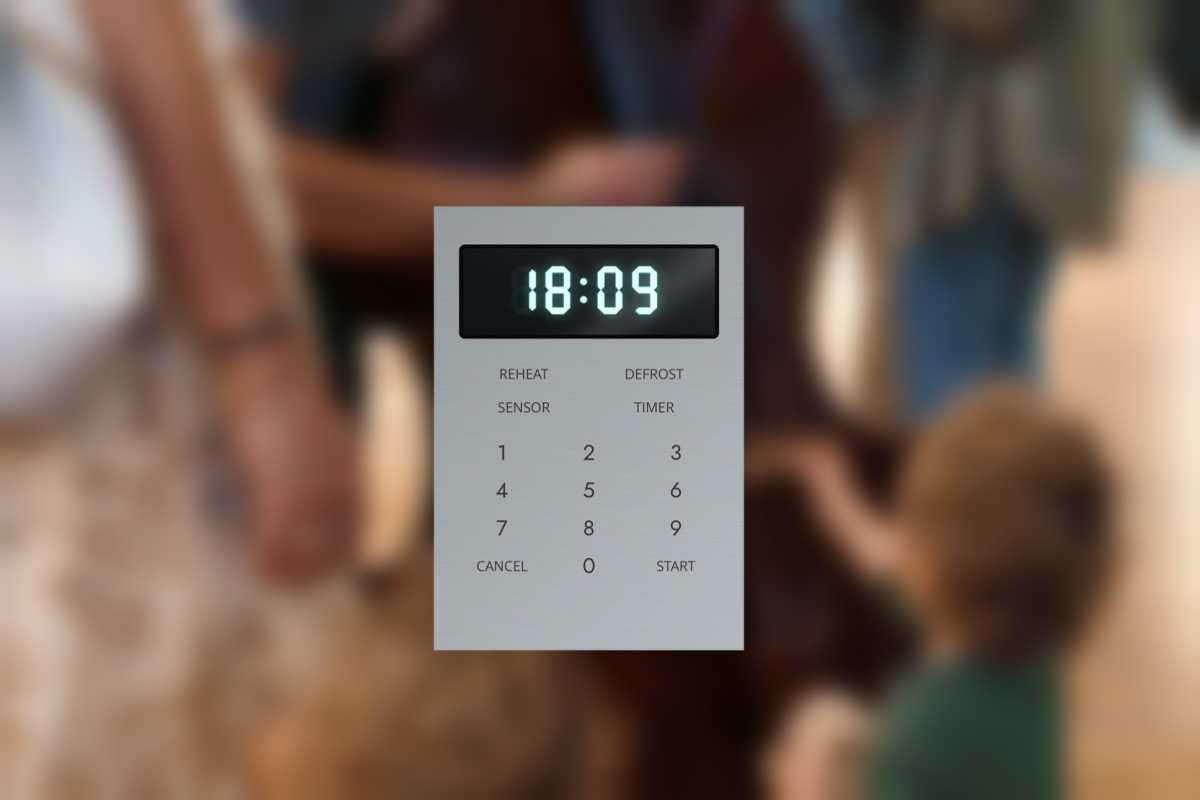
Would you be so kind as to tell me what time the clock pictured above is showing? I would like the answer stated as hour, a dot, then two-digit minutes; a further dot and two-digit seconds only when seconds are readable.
18.09
